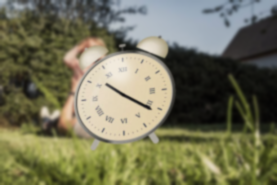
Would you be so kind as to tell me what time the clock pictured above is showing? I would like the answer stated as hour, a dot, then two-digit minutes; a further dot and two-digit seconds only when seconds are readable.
10.21
